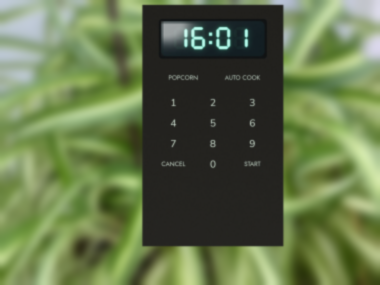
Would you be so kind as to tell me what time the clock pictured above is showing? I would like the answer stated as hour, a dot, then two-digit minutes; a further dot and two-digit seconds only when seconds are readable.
16.01
